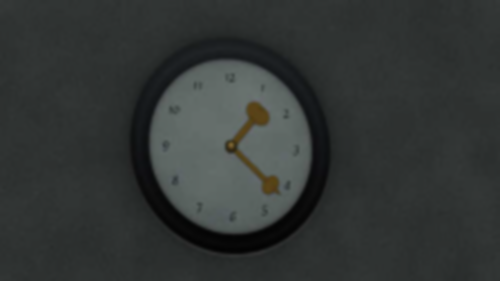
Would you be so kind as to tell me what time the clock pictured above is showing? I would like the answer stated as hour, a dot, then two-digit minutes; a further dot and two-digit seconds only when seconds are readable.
1.22
